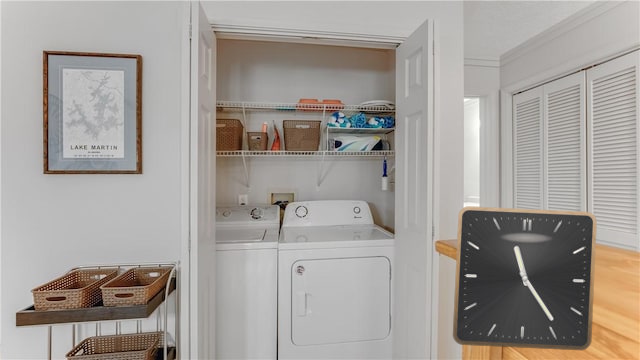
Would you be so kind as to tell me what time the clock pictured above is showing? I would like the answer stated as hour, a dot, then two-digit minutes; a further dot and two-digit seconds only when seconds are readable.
11.24
